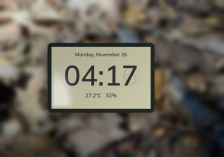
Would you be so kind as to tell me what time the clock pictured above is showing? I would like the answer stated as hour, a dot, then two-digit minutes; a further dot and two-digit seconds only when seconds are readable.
4.17
